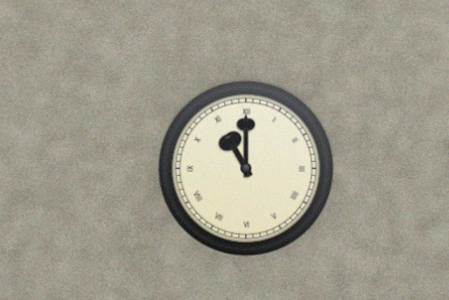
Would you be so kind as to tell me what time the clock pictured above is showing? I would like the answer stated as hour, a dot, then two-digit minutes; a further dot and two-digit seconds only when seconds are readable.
11.00
